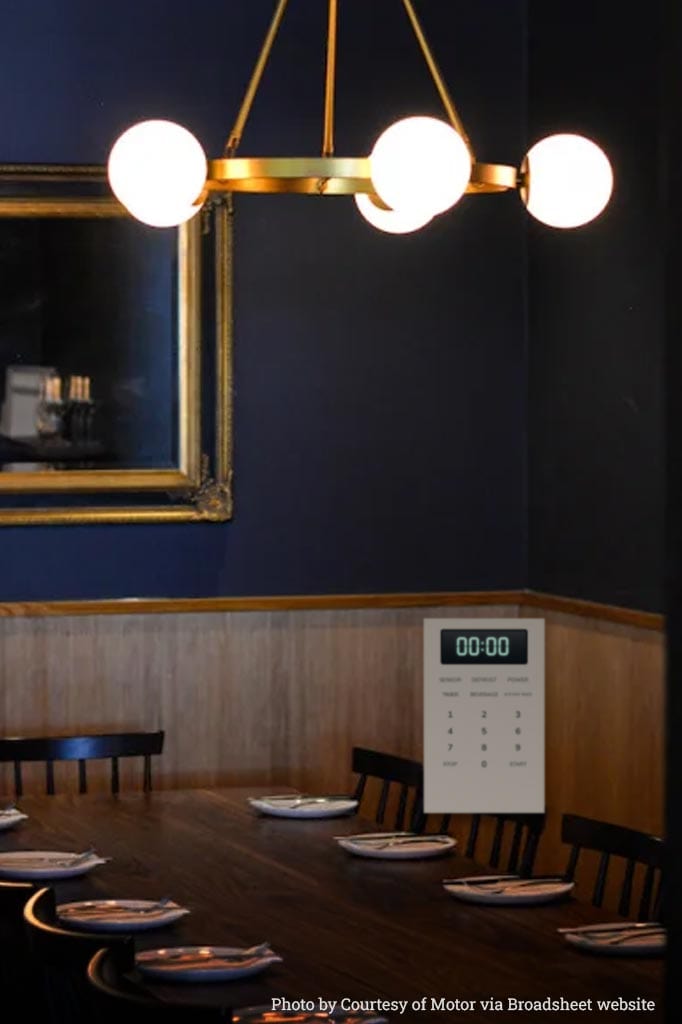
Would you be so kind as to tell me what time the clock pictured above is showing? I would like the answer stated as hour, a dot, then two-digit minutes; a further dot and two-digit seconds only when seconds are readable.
0.00
